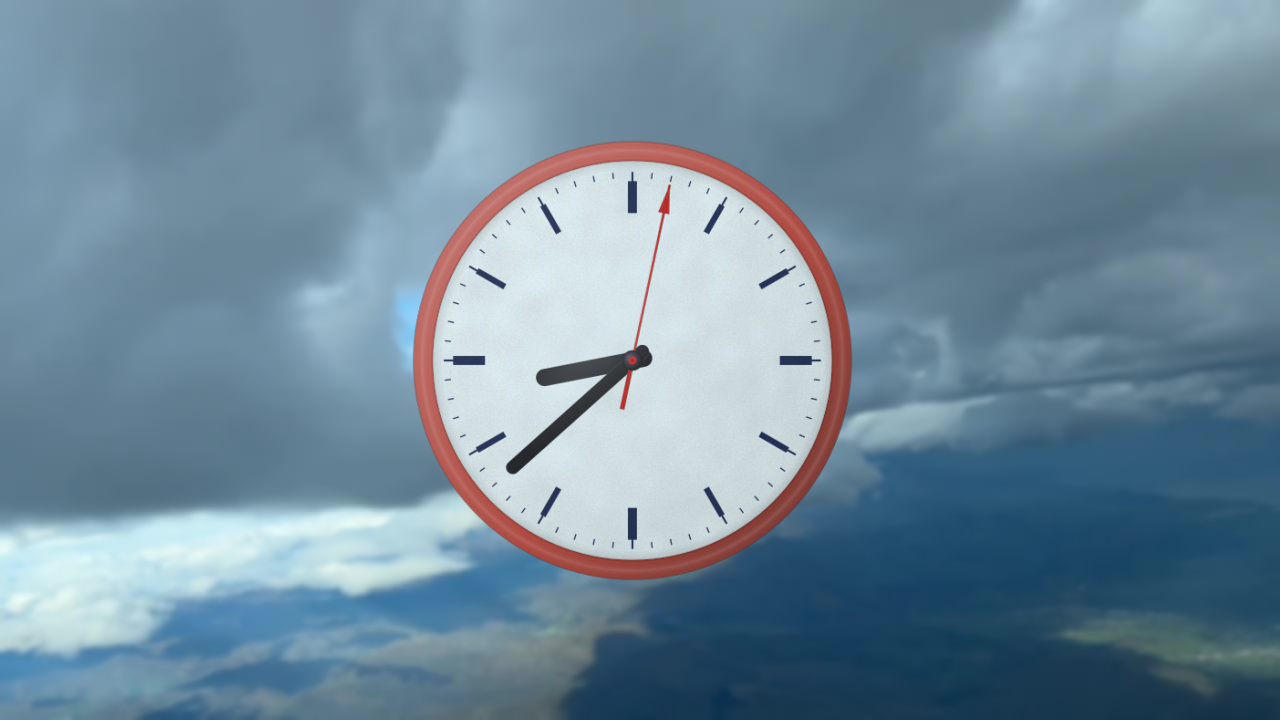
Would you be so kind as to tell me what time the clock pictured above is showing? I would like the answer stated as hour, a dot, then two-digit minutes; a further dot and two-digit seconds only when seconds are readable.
8.38.02
